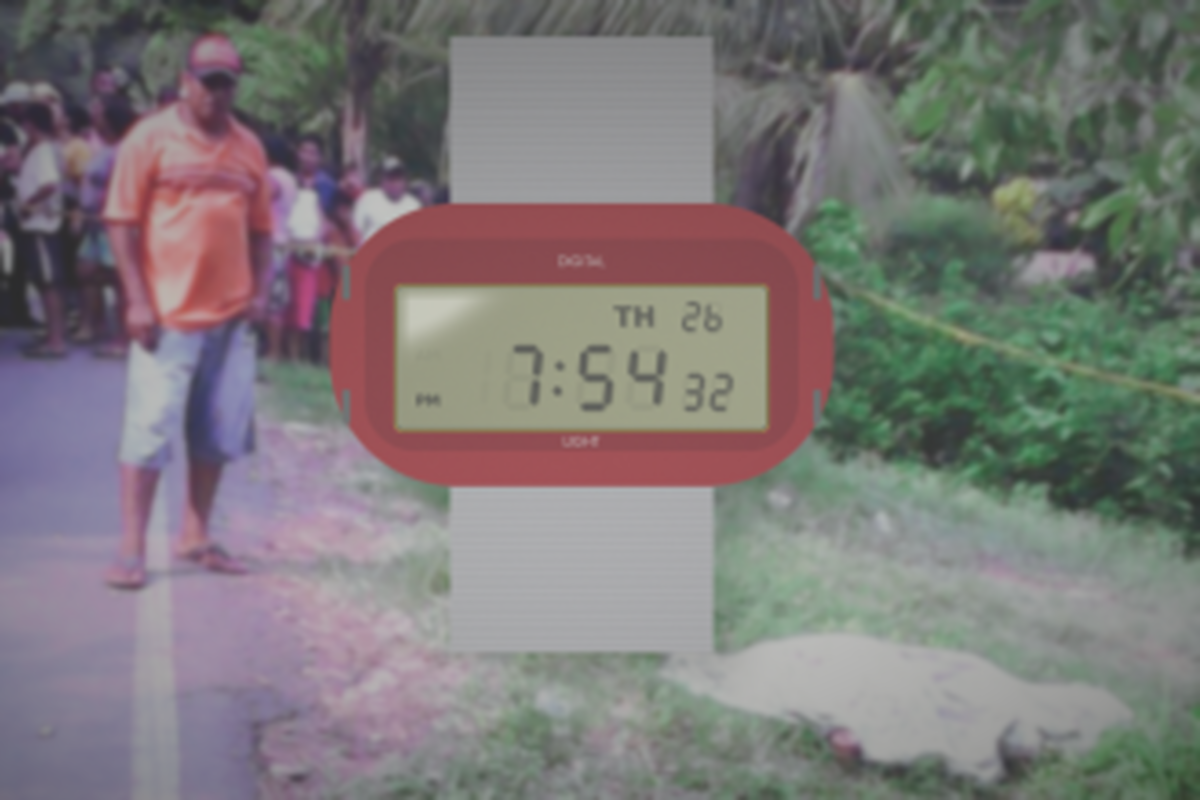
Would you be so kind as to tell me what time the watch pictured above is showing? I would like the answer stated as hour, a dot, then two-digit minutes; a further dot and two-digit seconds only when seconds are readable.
7.54.32
